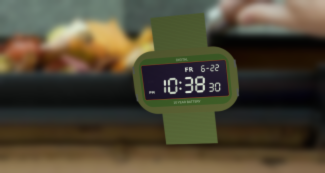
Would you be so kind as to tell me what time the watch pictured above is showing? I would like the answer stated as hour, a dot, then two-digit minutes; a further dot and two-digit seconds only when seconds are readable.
10.38.30
